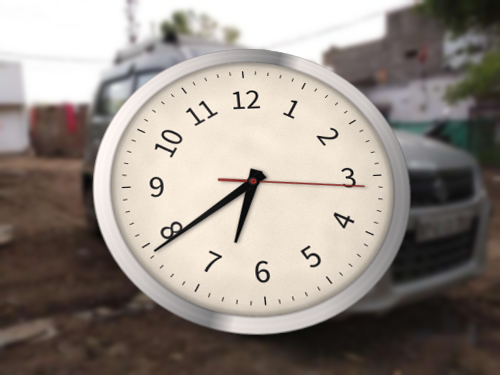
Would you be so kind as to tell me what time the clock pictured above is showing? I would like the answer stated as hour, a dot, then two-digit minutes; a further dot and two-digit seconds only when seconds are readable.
6.39.16
